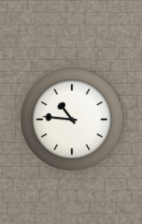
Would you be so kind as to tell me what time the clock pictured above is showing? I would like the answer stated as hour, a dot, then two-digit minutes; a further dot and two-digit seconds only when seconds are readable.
10.46
